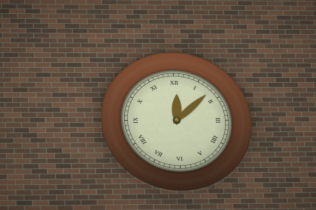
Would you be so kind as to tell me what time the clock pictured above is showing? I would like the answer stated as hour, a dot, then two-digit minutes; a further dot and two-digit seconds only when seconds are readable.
12.08
